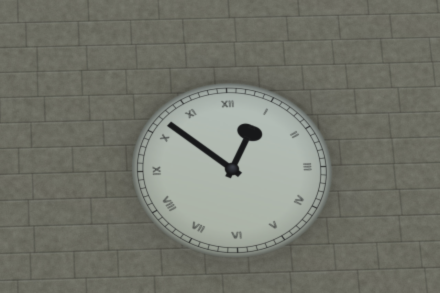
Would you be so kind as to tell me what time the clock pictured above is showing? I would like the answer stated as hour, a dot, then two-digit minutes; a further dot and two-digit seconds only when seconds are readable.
12.52
